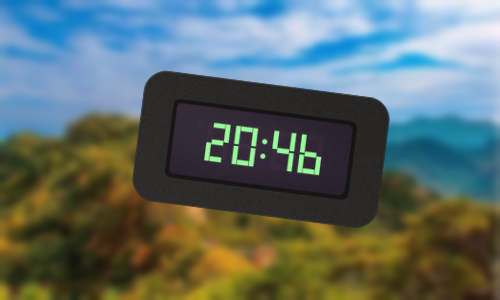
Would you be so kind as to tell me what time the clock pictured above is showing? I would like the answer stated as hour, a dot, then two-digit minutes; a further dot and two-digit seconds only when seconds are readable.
20.46
